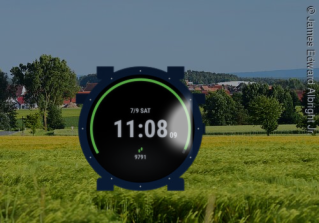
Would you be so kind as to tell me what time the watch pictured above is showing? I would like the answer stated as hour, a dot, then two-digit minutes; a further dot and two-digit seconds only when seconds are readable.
11.08
